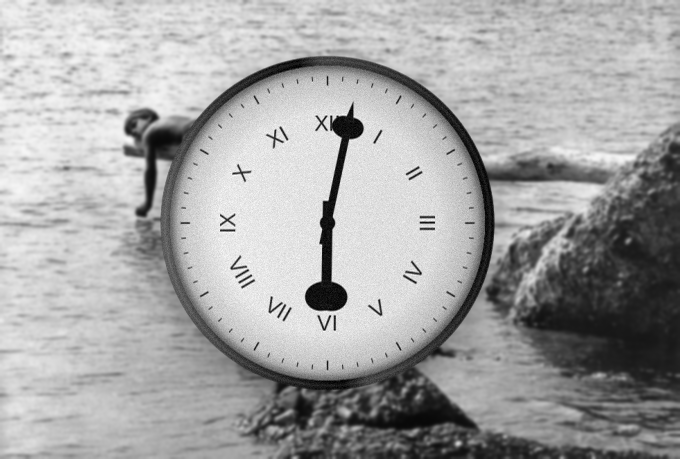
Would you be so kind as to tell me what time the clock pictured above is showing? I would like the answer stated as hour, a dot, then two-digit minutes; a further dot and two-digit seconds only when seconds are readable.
6.02
